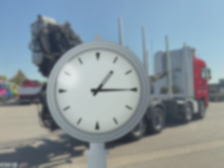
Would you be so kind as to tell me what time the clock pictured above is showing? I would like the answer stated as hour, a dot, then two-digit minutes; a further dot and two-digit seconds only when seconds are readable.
1.15
